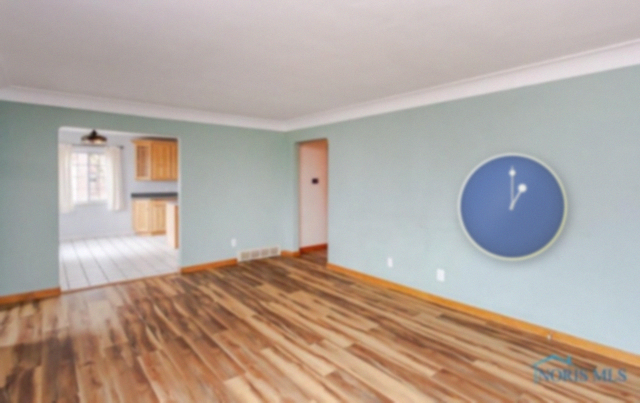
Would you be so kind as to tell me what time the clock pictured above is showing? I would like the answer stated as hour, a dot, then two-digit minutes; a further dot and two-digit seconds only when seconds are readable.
1.00
